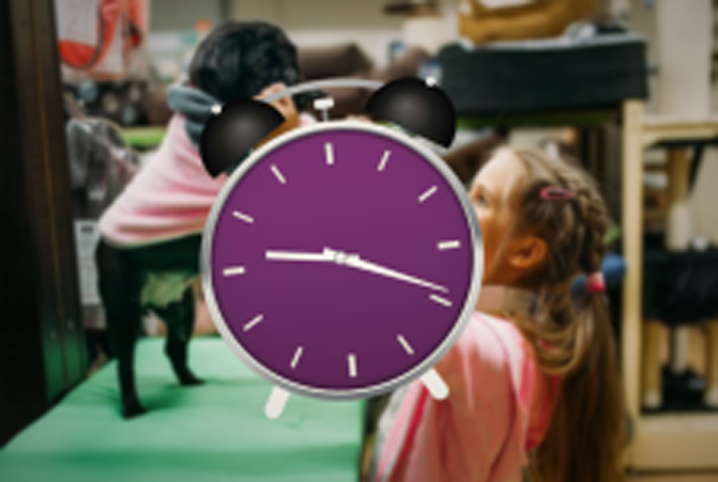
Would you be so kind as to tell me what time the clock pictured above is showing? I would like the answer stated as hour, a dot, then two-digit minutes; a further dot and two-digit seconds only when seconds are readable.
9.19
